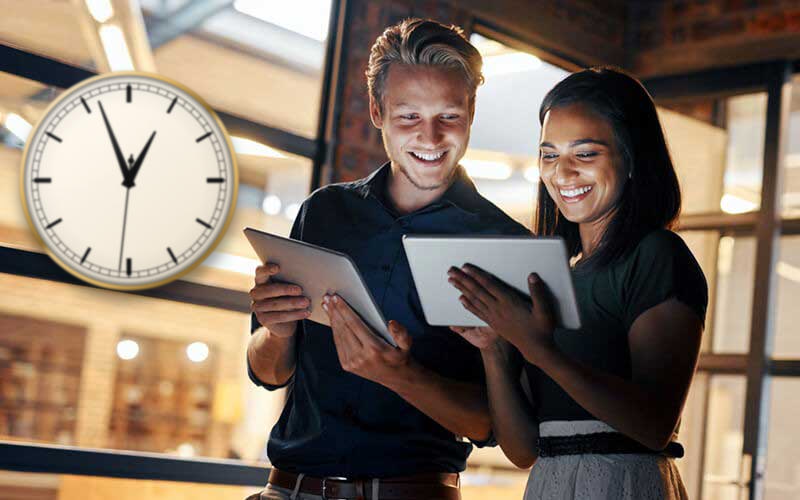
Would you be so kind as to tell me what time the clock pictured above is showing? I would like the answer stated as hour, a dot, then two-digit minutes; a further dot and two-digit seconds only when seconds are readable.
12.56.31
